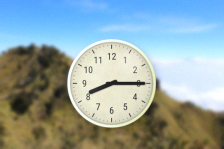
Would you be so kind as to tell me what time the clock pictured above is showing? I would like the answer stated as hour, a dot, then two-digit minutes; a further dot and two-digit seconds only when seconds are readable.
8.15
